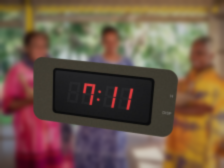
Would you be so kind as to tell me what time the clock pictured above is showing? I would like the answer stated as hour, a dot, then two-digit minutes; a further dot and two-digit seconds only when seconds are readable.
7.11
